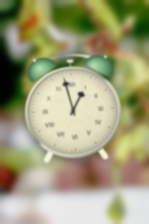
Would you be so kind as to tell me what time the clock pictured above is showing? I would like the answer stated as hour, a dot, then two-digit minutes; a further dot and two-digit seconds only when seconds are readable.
12.58
